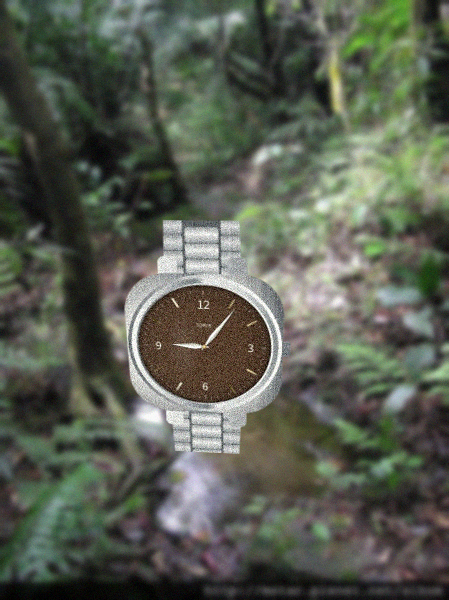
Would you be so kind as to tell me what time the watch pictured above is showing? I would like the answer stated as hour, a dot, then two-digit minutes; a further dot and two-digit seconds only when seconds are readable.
9.06
